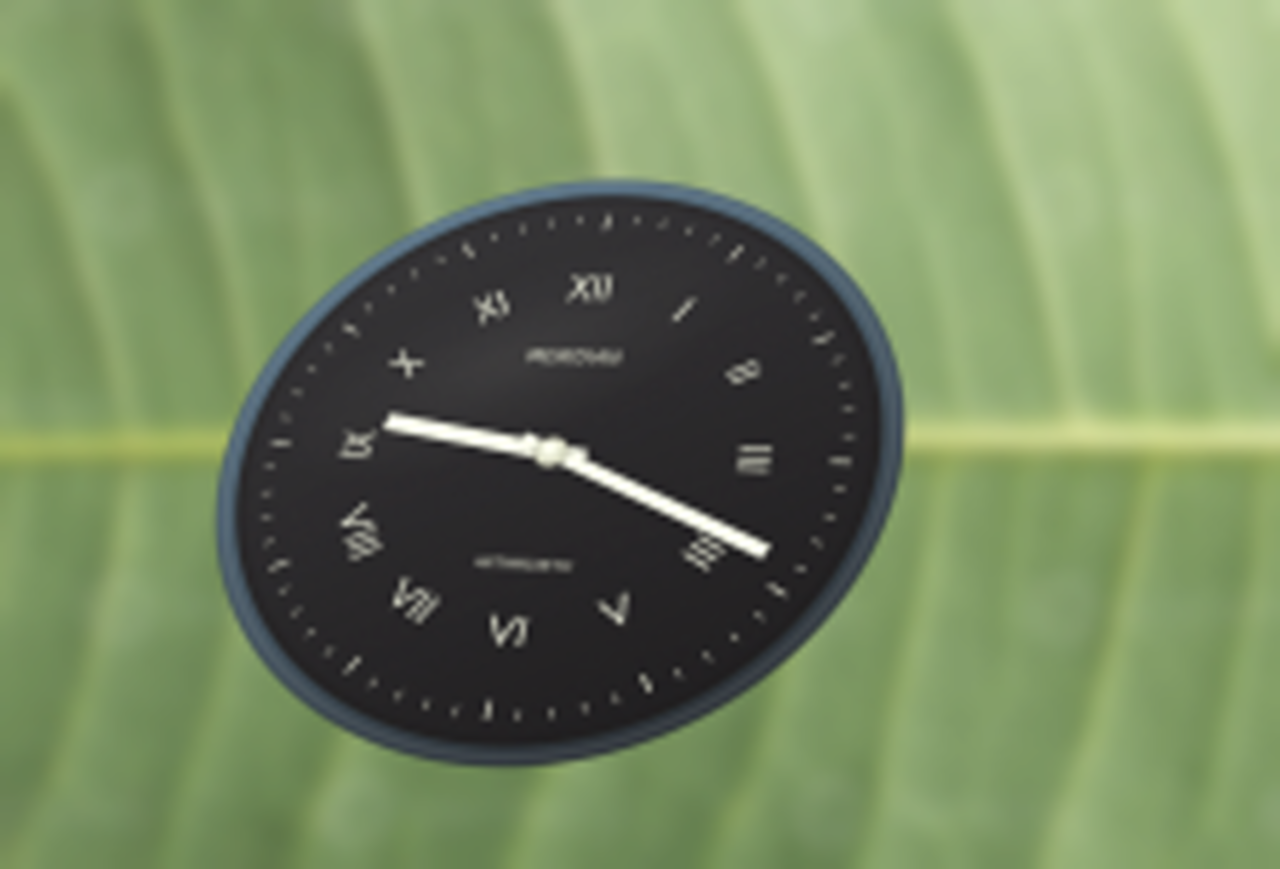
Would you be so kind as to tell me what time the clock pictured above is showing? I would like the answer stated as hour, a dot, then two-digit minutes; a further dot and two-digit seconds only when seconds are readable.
9.19
